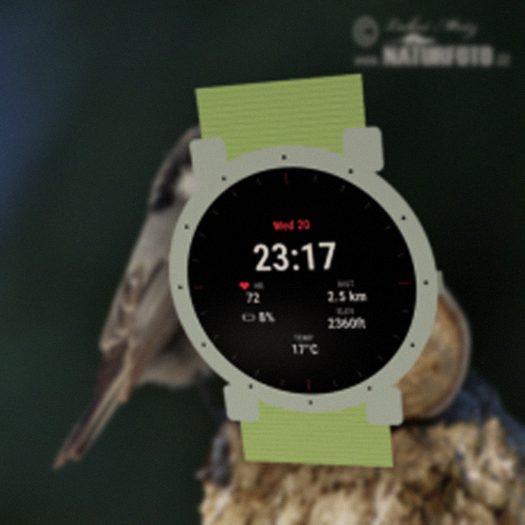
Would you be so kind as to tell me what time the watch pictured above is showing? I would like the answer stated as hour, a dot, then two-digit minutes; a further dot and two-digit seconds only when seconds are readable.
23.17
